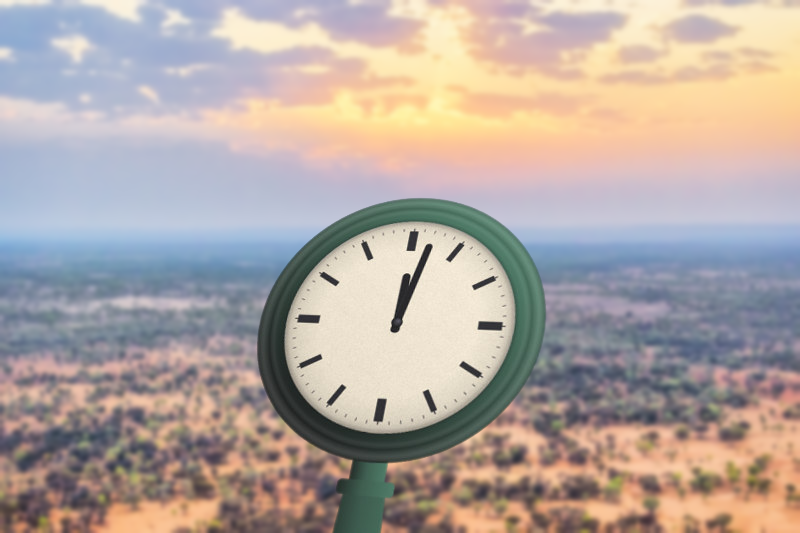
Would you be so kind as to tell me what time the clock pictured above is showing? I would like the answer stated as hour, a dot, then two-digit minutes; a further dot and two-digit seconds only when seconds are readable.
12.02
